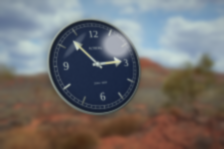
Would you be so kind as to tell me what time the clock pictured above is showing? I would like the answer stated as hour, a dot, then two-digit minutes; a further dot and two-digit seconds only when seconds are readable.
2.53
